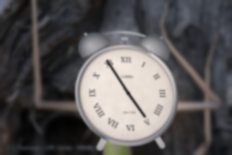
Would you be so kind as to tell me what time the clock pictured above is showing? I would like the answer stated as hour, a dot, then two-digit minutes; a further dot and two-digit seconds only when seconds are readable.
4.55
